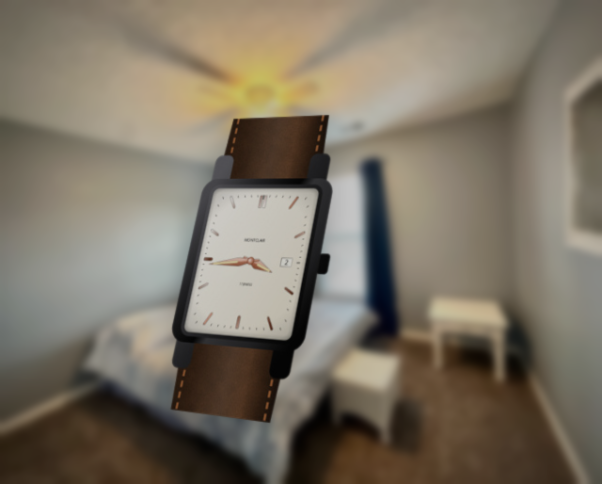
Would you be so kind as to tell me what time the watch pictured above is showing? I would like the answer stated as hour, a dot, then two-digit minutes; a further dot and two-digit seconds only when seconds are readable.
3.44
